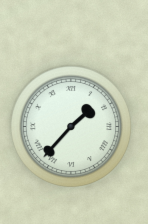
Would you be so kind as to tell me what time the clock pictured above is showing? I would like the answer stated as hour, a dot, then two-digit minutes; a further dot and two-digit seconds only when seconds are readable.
1.37
